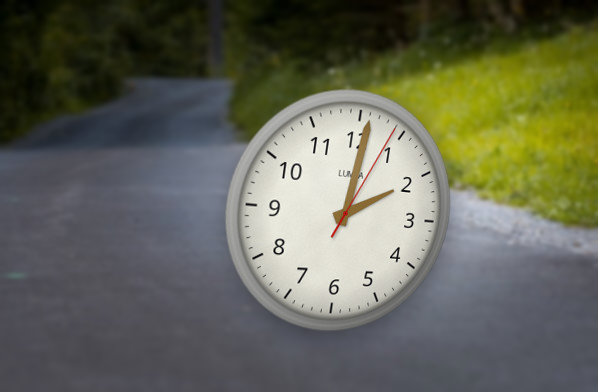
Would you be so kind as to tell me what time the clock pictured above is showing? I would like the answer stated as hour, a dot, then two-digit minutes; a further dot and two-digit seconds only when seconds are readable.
2.01.04
